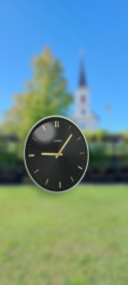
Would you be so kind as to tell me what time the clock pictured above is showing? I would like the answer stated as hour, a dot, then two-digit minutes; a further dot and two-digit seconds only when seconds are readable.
9.07
